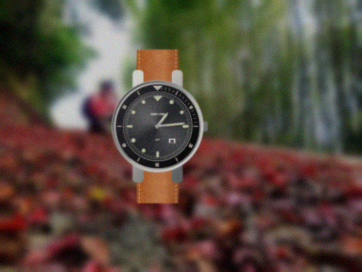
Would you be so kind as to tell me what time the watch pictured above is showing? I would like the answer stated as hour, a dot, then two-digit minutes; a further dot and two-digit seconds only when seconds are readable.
1.14
